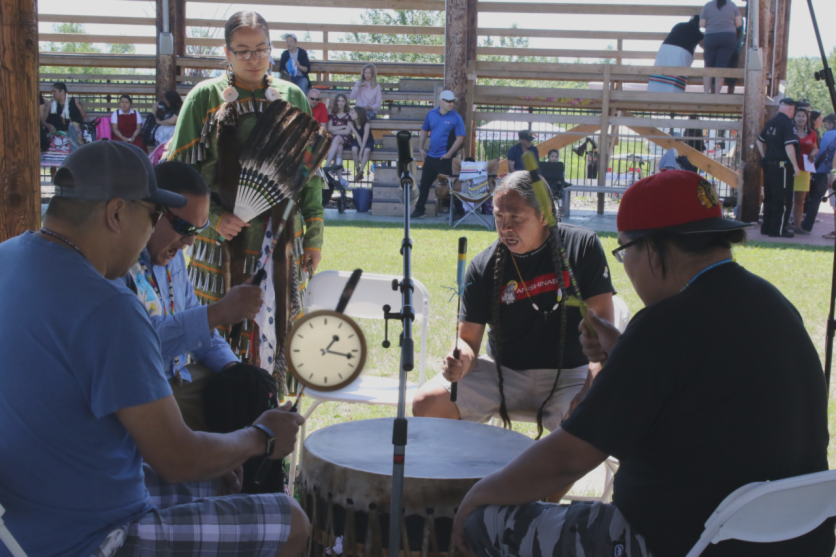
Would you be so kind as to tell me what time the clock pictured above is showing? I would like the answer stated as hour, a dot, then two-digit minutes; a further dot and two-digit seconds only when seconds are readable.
1.17
